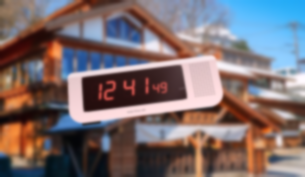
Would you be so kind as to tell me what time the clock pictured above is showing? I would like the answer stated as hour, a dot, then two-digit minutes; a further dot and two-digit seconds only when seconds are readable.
12.41
